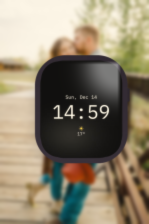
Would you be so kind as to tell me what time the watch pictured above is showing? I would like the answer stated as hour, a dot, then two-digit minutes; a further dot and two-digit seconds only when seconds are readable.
14.59
